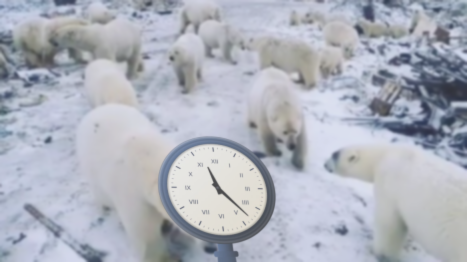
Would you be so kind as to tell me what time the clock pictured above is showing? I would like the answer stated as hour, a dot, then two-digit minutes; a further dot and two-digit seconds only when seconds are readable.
11.23
